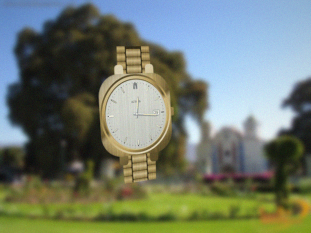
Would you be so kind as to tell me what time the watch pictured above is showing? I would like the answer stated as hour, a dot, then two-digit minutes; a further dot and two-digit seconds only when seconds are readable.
12.16
